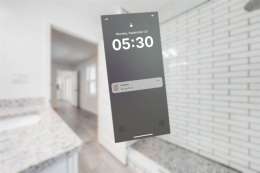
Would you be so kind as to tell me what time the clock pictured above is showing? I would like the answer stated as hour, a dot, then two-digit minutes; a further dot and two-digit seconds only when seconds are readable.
5.30
